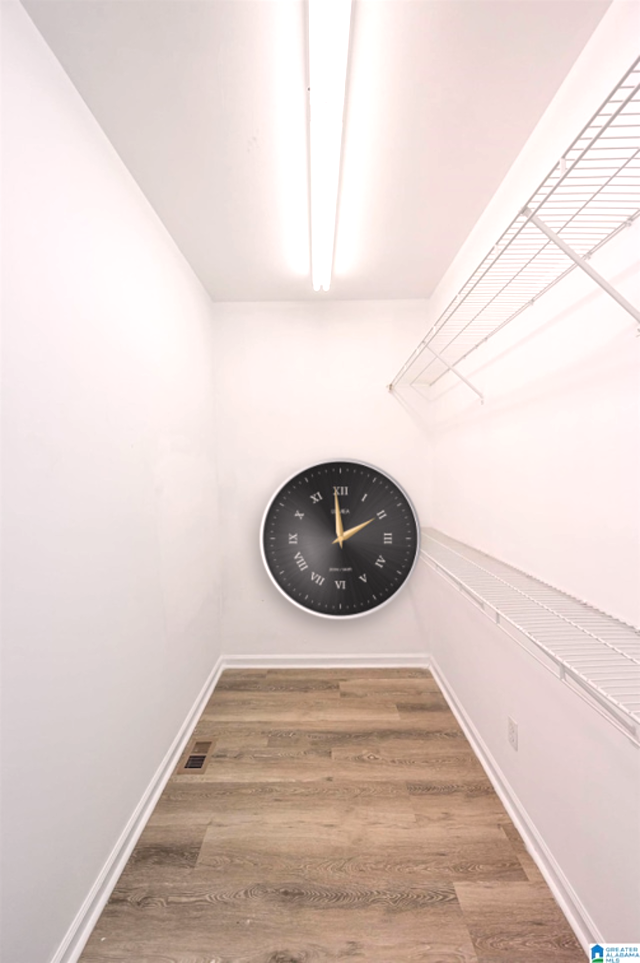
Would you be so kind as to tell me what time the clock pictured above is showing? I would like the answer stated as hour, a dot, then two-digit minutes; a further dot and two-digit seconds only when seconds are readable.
1.59
